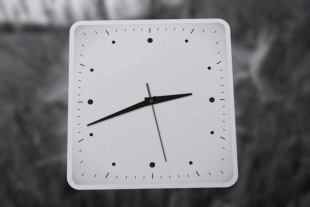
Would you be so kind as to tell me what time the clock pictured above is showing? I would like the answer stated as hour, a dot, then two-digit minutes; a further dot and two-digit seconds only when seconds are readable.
2.41.28
